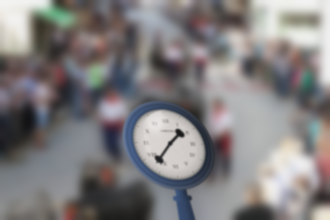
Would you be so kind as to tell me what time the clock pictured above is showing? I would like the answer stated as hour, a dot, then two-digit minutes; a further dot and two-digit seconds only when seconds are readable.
1.37
